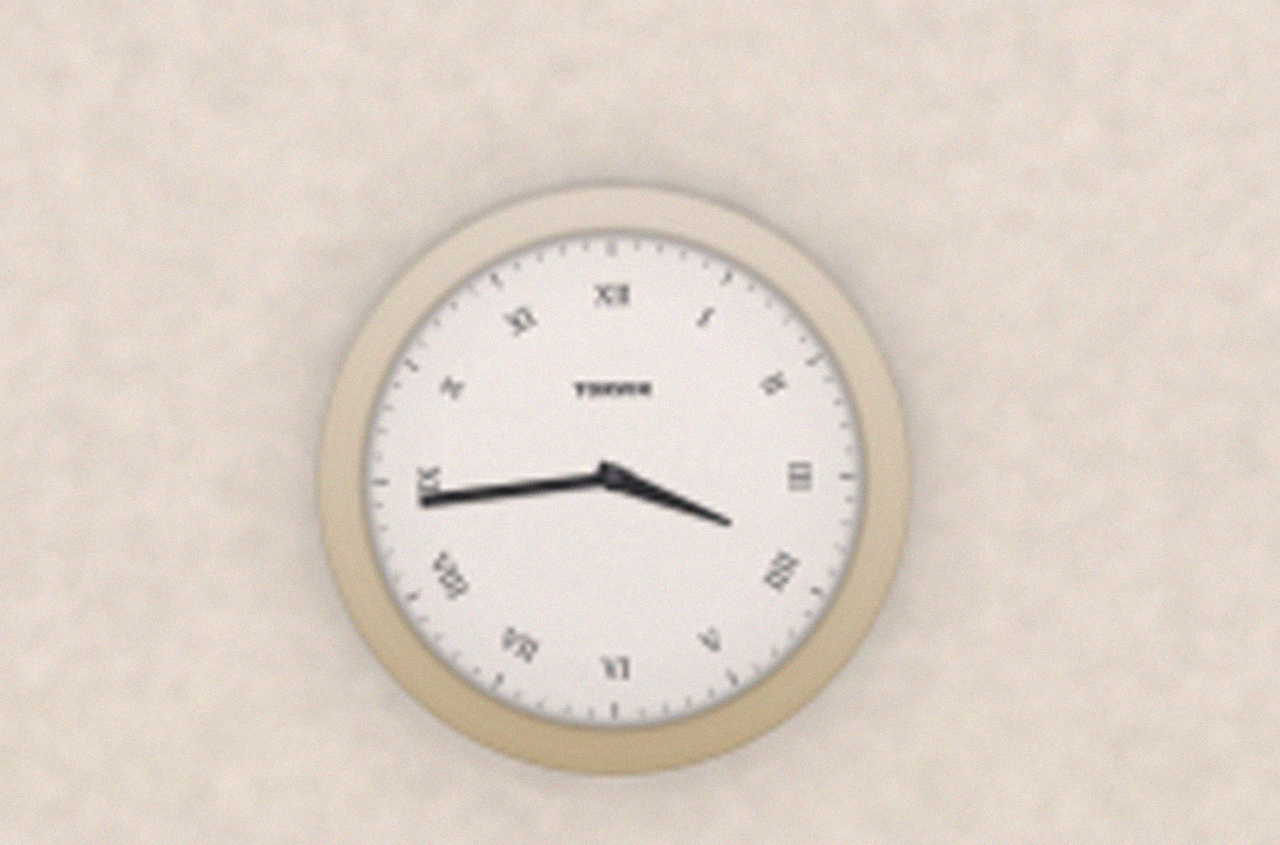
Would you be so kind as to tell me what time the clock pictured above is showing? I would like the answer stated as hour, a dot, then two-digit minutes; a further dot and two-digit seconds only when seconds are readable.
3.44
